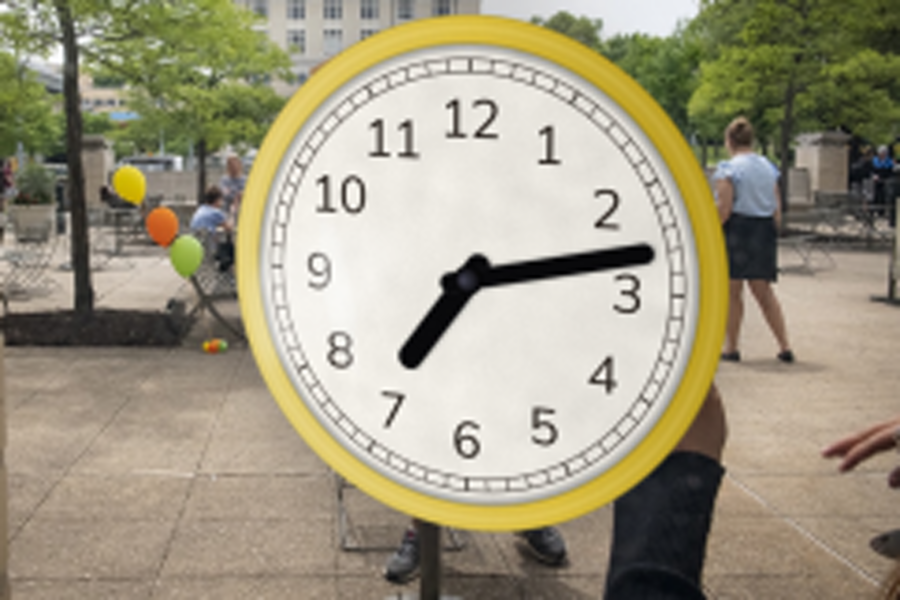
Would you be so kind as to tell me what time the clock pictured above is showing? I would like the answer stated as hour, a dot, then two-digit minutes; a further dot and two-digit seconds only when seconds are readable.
7.13
